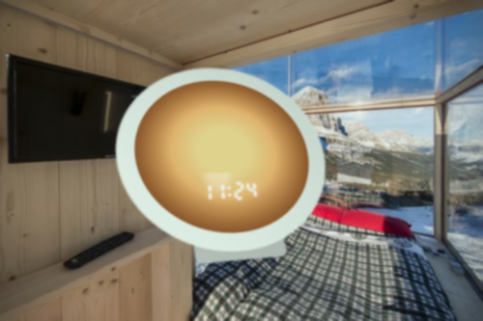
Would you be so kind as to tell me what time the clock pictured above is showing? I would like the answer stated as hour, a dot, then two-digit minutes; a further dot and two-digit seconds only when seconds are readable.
11.24
